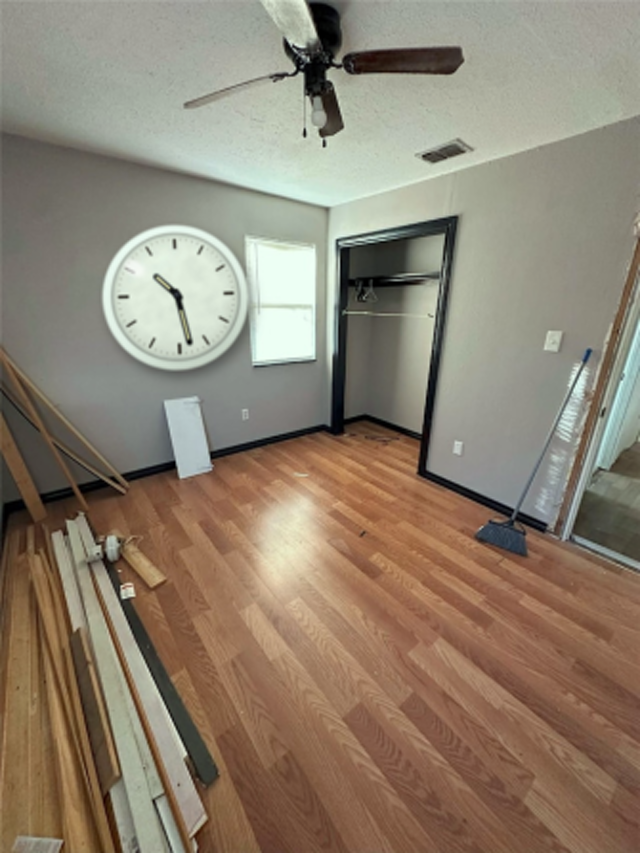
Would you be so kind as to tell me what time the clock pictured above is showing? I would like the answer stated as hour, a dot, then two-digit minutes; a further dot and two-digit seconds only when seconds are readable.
10.28
